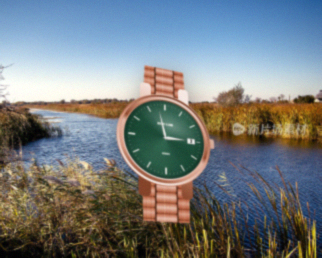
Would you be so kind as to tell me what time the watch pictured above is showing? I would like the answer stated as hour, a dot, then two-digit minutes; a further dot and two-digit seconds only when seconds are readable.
2.58
